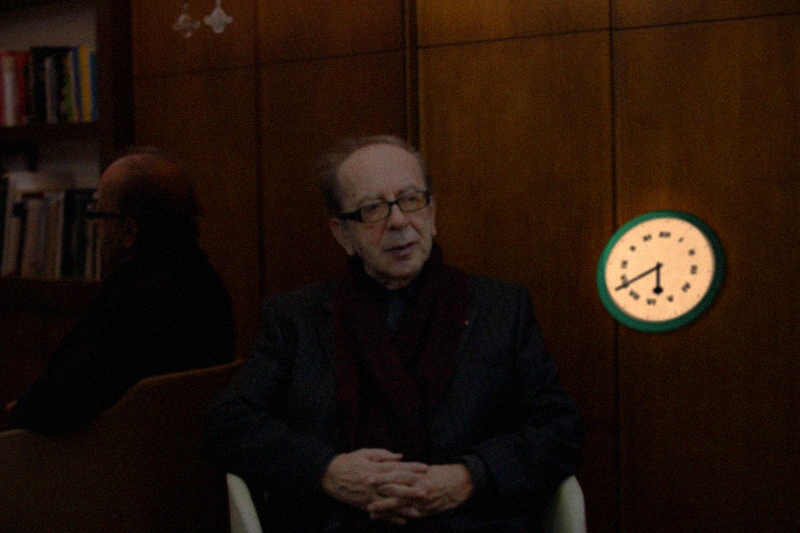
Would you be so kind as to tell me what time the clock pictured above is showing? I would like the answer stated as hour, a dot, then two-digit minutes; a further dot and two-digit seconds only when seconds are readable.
5.39
